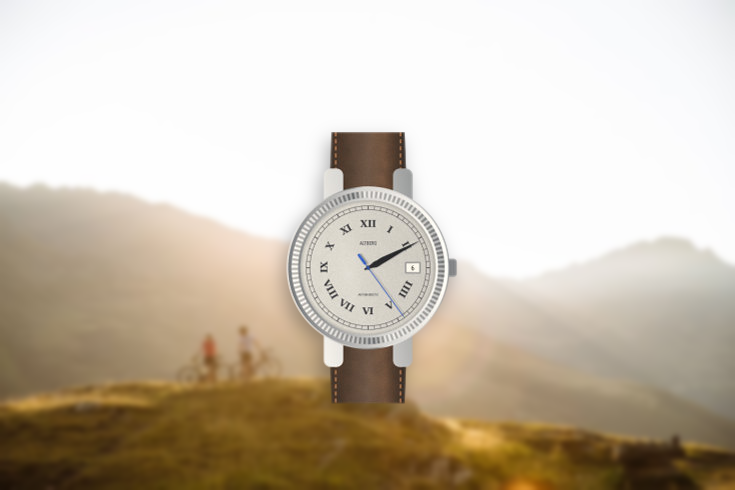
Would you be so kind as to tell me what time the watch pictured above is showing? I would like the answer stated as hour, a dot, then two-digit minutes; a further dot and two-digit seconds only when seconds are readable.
2.10.24
